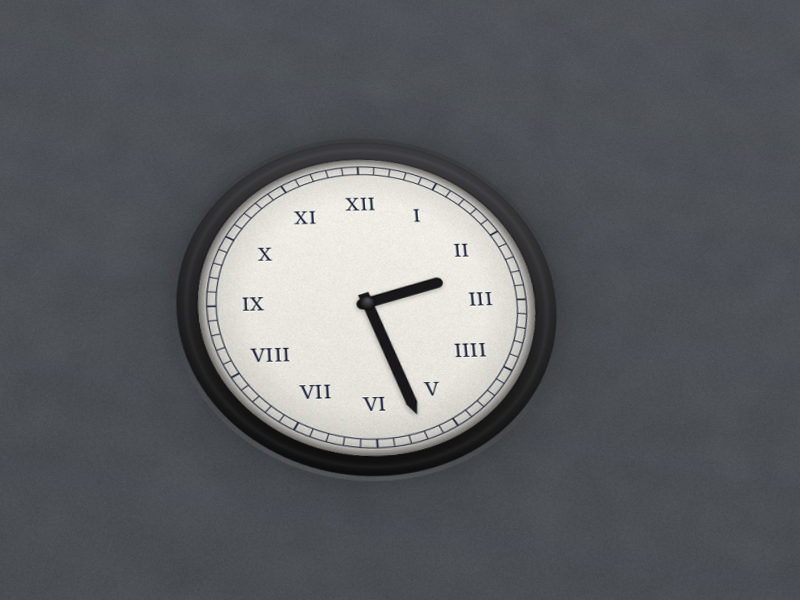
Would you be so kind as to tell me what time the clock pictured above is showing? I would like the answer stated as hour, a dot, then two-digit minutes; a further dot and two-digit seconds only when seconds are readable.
2.27
